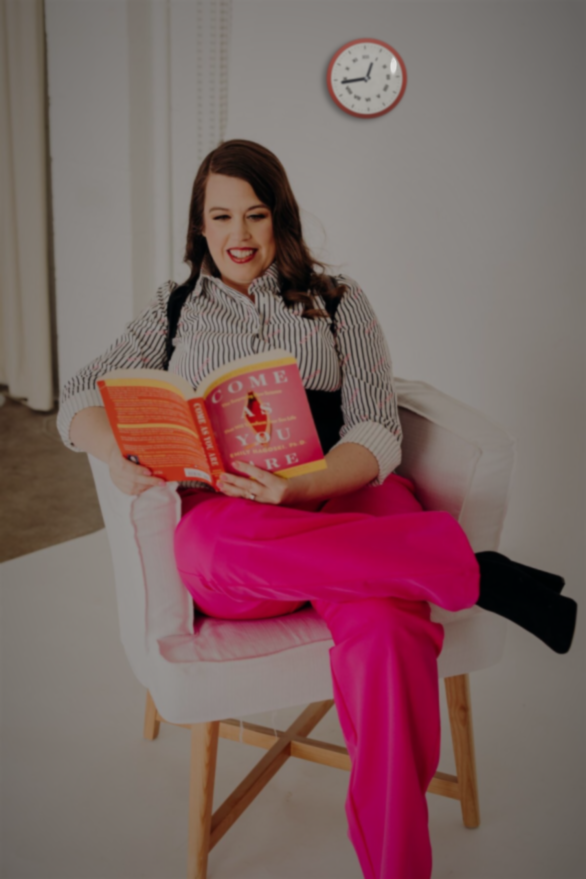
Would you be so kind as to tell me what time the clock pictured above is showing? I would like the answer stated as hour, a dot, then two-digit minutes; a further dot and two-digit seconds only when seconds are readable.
12.44
